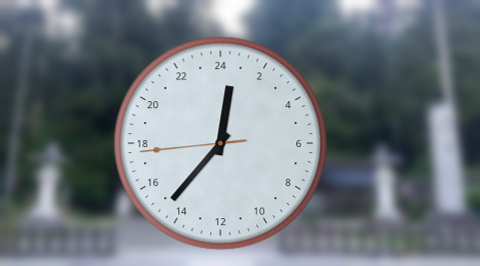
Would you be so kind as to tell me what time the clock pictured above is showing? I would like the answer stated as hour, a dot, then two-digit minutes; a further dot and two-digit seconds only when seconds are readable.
0.36.44
